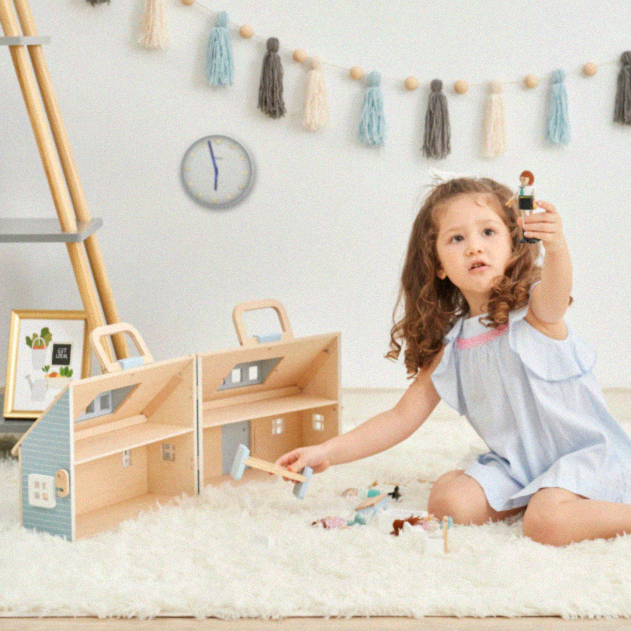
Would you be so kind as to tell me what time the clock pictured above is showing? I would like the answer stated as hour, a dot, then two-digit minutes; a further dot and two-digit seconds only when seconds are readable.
5.57
